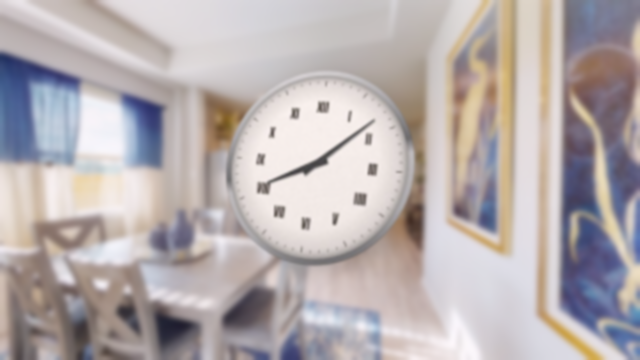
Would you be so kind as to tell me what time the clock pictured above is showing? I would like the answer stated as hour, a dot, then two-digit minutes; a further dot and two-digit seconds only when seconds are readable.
8.08
